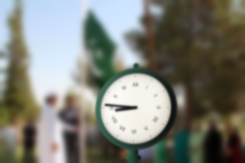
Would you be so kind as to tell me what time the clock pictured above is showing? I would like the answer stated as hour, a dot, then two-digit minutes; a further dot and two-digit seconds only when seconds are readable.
8.46
